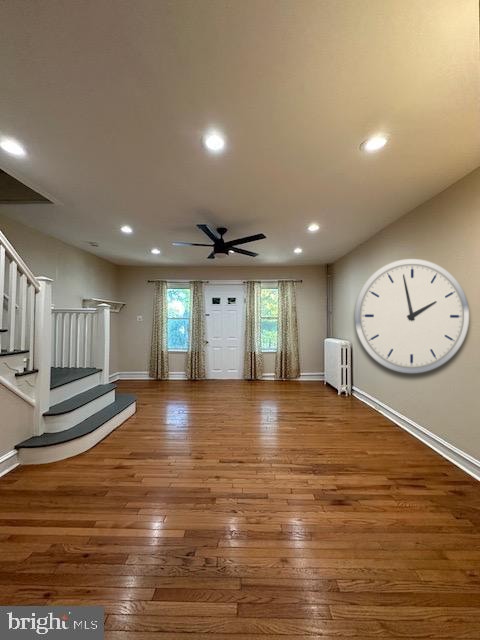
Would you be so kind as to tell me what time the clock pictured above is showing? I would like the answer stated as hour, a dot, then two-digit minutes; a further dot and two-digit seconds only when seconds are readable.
1.58
